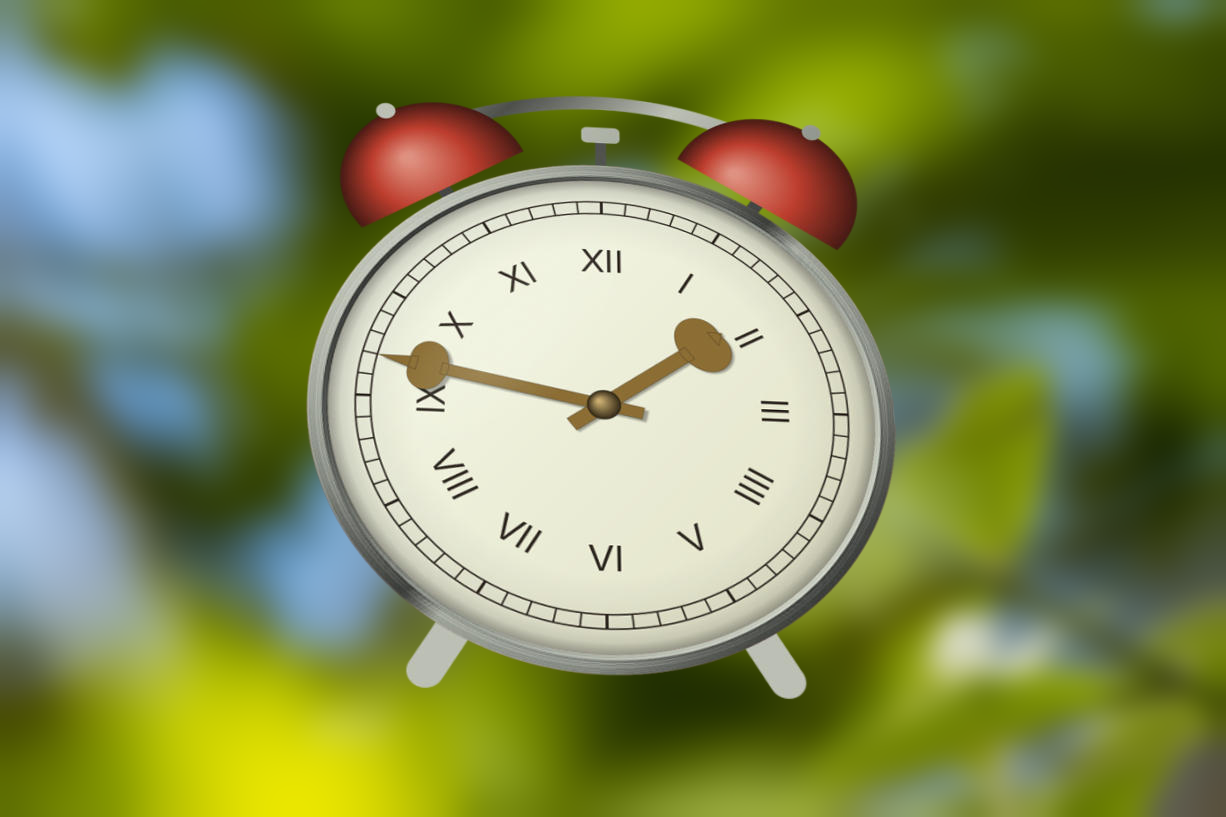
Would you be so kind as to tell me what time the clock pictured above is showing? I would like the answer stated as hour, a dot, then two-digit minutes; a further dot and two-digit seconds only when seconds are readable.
1.47
